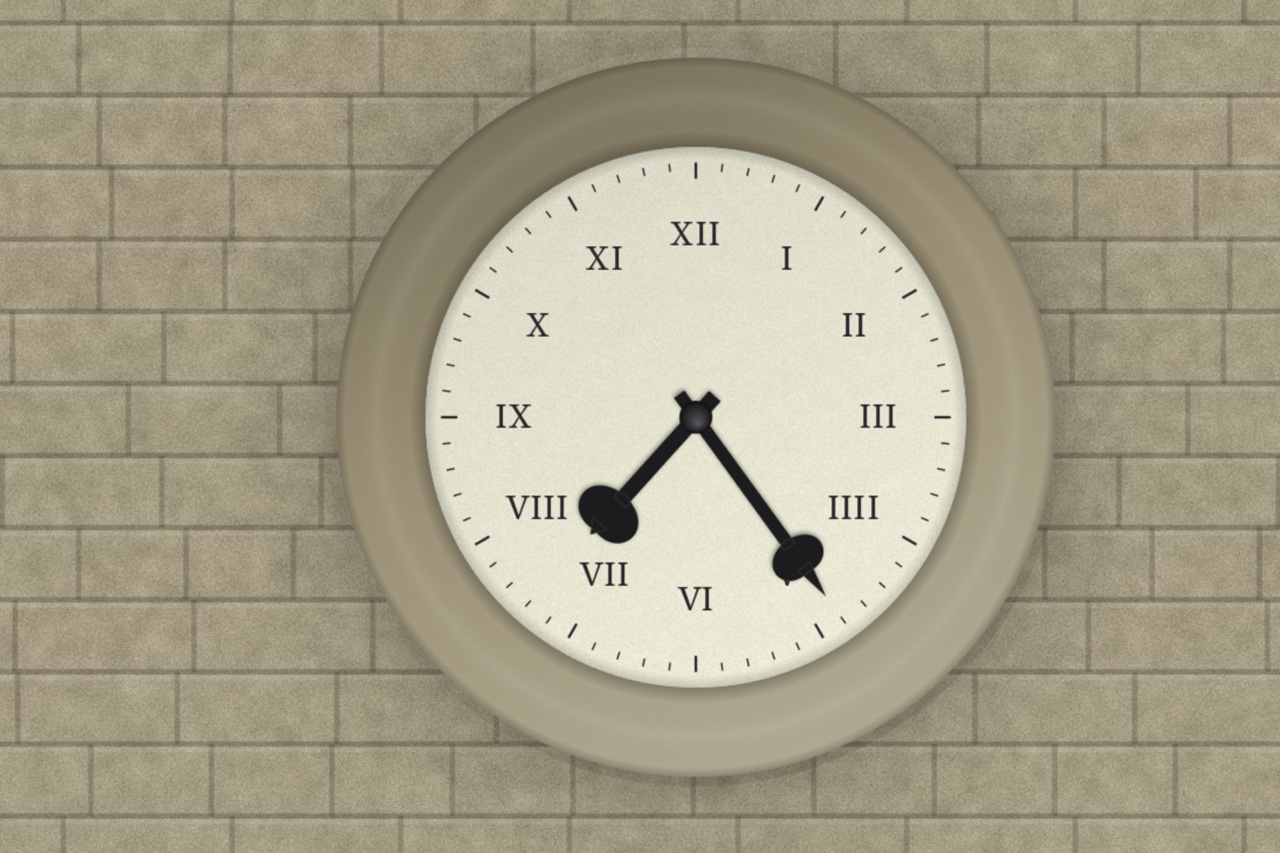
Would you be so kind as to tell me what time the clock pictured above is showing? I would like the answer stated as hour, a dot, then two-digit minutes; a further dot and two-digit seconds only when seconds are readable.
7.24
